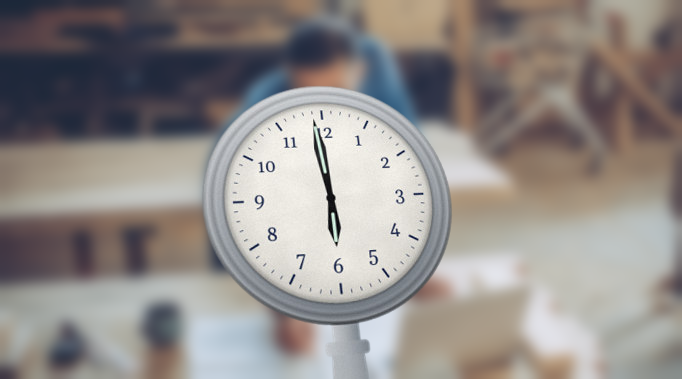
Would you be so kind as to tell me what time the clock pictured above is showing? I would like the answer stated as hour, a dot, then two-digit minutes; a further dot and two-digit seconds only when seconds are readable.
5.59
